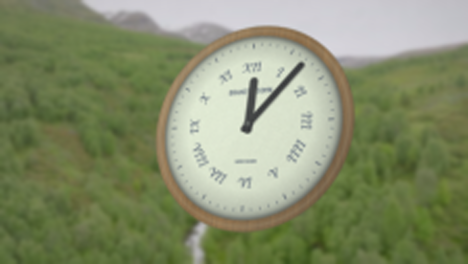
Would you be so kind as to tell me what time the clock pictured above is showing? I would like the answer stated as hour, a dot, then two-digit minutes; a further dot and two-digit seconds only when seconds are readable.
12.07
